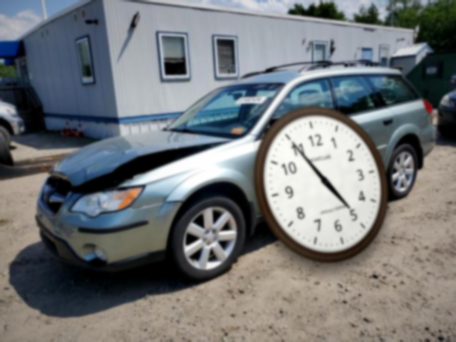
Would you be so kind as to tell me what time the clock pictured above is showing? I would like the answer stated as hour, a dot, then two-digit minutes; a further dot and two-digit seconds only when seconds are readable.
4.55
